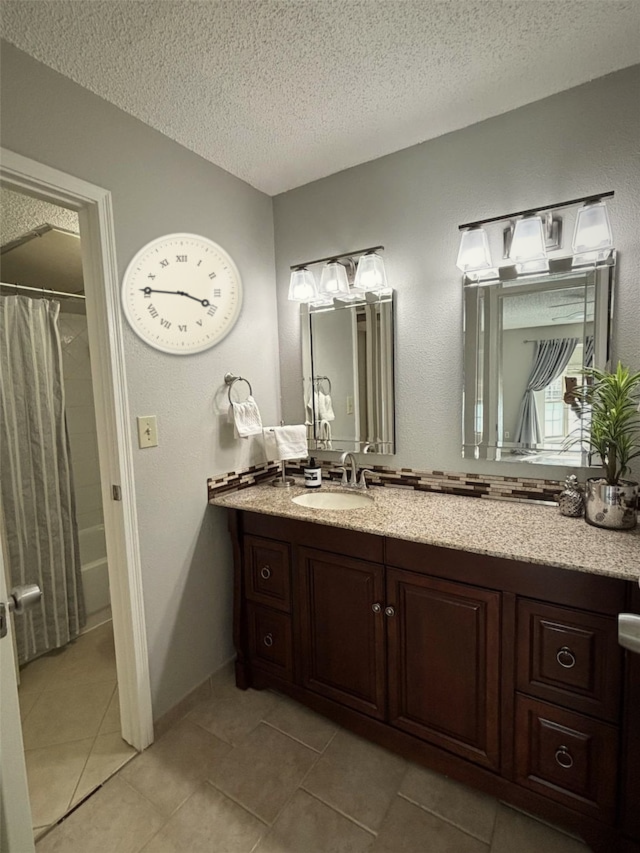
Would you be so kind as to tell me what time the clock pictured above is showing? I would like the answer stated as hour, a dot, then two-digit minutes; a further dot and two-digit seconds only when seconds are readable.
3.46
